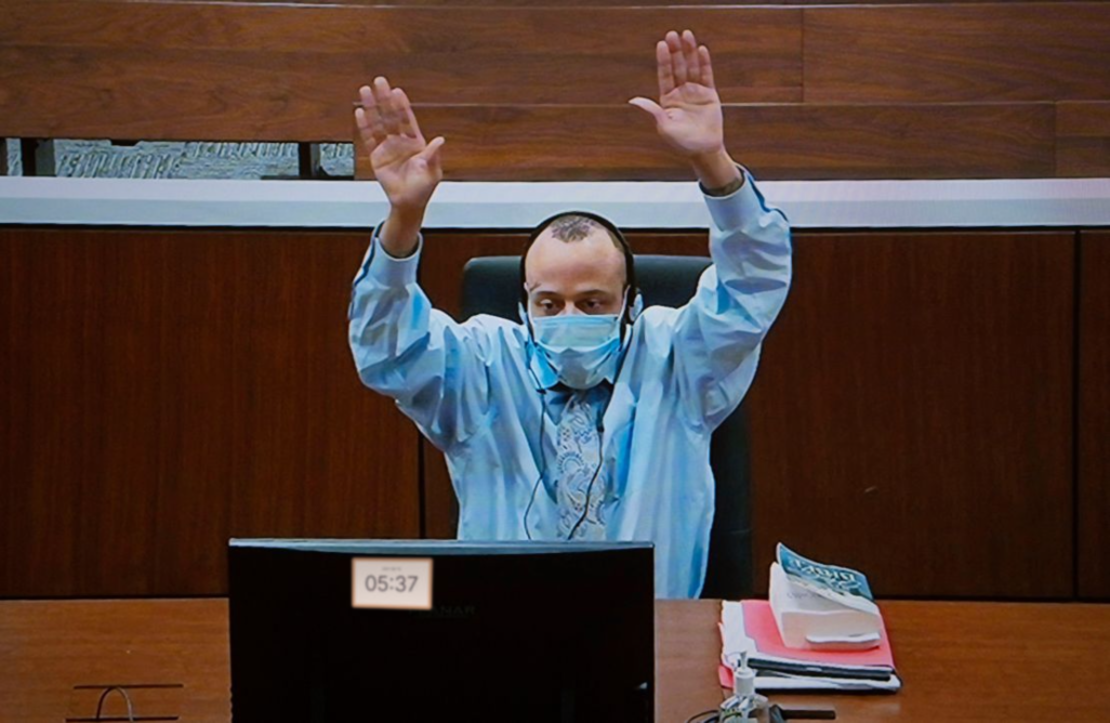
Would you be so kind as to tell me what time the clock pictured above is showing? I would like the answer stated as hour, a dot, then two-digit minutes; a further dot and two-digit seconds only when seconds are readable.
5.37
